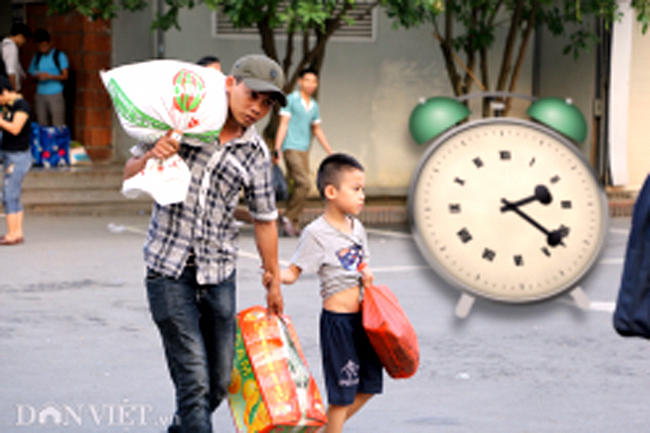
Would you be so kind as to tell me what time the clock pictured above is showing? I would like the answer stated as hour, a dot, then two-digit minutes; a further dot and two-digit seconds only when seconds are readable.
2.22
